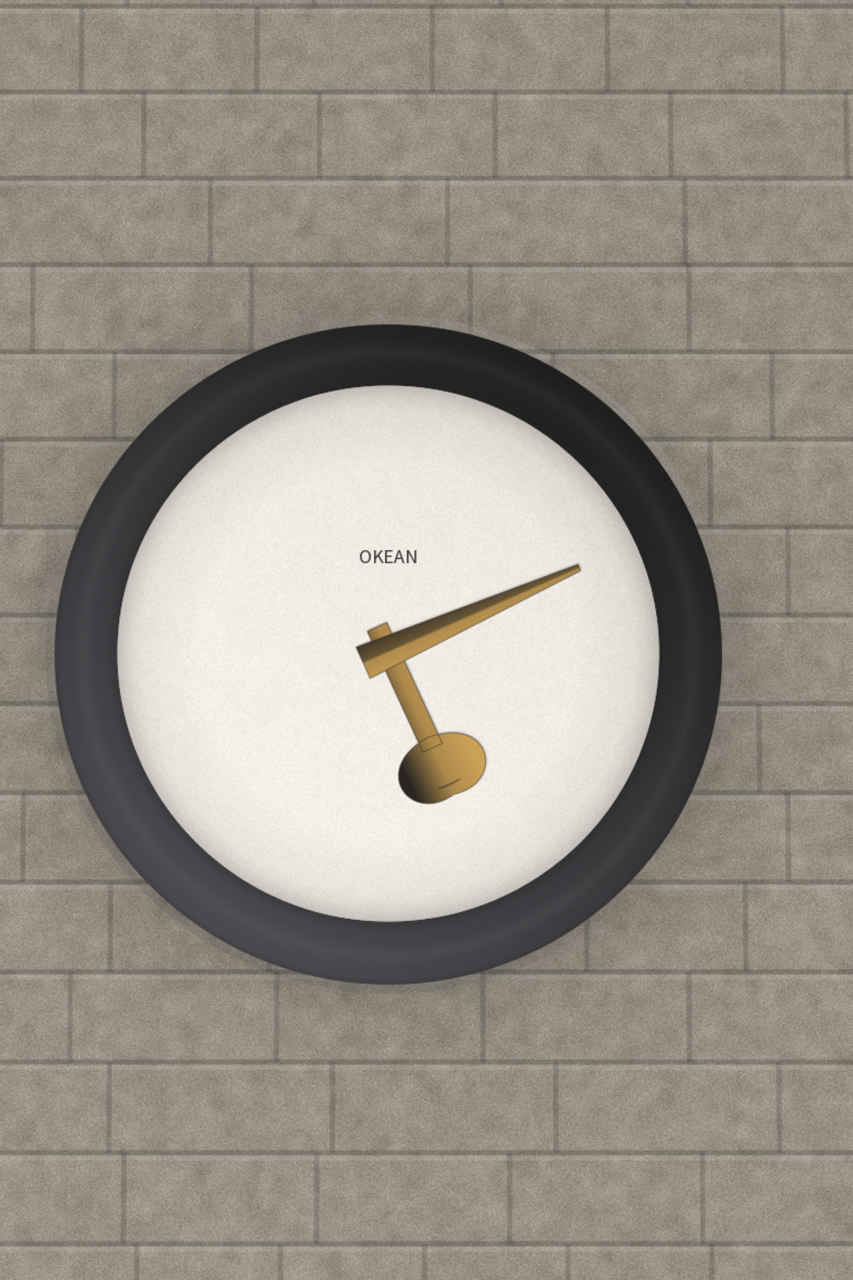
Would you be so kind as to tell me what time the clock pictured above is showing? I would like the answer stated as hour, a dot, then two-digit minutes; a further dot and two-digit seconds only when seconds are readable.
5.11
